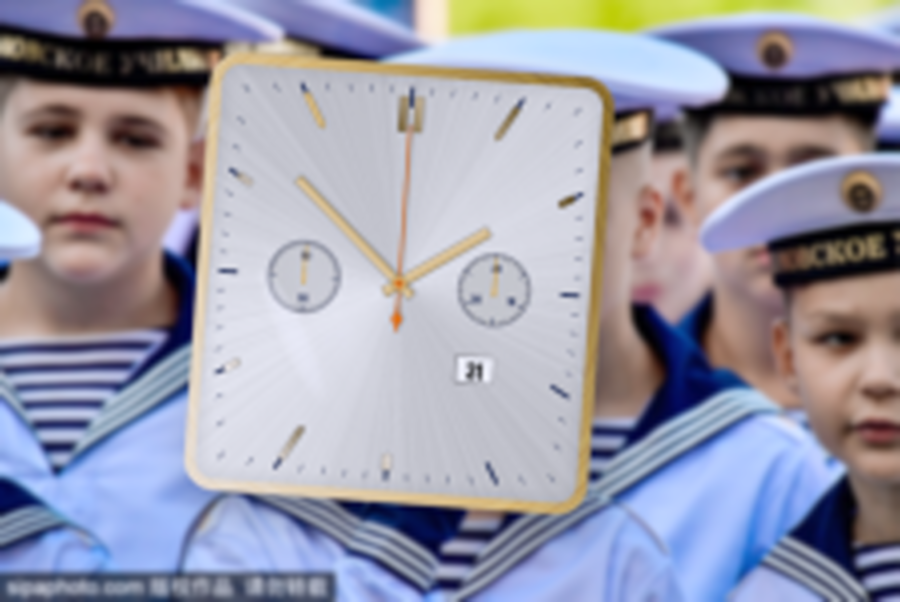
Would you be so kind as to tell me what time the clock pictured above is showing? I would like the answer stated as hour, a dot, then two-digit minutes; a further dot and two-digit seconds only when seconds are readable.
1.52
